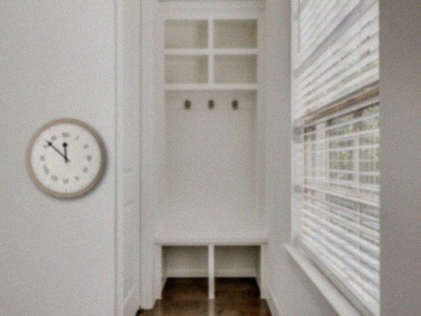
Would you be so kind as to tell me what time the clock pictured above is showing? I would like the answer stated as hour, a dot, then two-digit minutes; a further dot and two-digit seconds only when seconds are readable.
11.52
